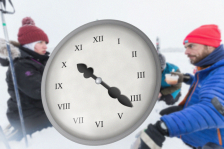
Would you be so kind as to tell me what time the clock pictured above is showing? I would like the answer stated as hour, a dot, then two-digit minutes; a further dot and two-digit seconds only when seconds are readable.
10.22
